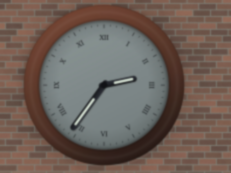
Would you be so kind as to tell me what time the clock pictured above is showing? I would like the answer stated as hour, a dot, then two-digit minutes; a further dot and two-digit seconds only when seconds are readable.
2.36
